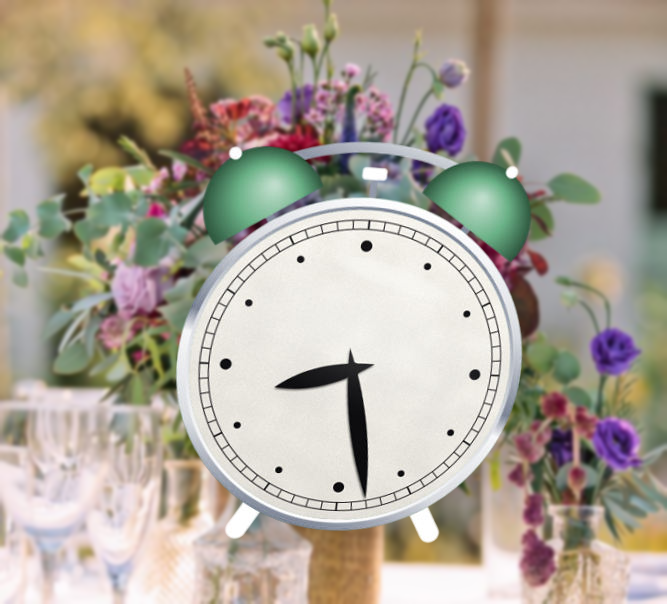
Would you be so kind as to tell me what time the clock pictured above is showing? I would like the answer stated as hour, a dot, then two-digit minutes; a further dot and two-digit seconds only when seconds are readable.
8.28
